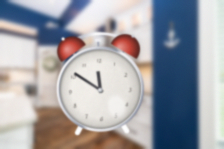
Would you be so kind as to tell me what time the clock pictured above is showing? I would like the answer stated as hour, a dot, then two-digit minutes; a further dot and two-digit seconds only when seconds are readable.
11.51
